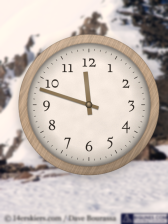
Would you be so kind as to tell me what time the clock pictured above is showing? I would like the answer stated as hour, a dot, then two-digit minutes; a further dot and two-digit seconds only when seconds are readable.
11.48
